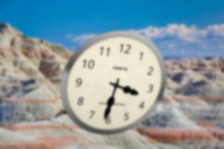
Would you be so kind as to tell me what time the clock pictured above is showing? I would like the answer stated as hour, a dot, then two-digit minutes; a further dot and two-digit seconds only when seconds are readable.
3.31
